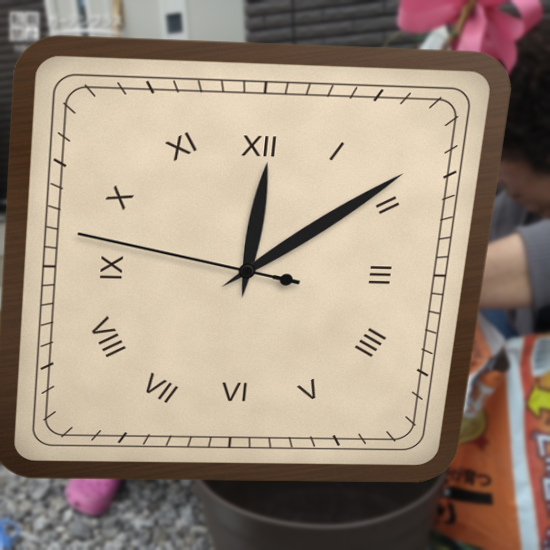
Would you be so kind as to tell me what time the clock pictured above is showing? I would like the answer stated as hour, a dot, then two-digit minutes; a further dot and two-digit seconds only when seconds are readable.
12.08.47
